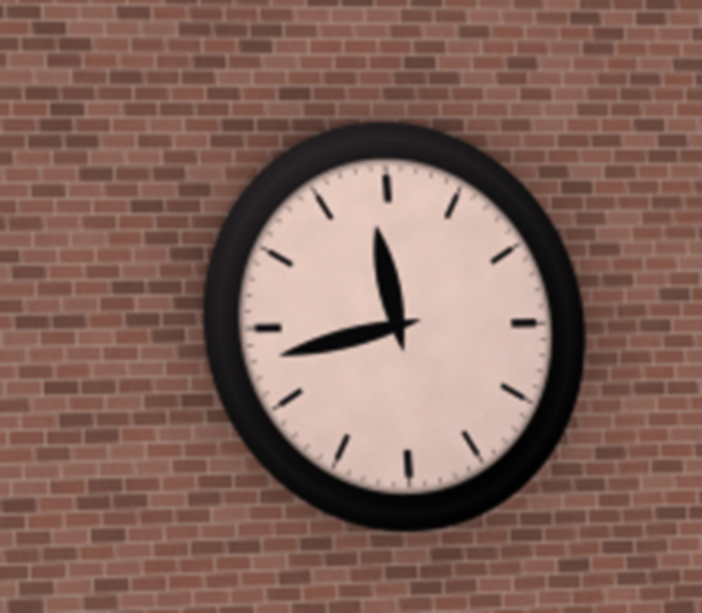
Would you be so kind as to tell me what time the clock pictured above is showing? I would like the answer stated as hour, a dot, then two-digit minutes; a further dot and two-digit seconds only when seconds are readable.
11.43
